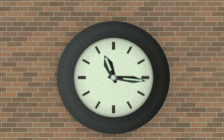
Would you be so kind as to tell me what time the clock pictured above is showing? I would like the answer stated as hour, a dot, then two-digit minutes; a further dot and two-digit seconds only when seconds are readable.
11.16
